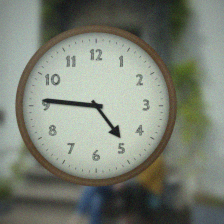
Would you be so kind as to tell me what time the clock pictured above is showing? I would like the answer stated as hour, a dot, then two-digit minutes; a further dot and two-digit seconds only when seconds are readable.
4.46
